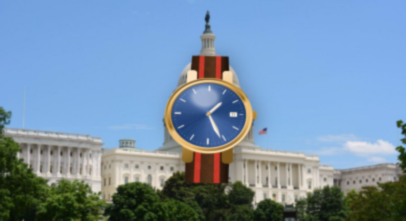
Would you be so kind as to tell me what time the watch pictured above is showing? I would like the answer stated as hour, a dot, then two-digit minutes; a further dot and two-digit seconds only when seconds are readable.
1.26
